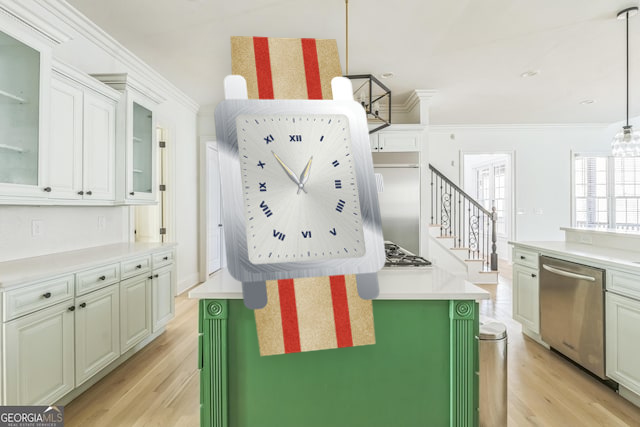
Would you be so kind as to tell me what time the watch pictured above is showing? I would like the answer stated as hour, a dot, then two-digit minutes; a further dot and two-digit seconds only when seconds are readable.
12.54
